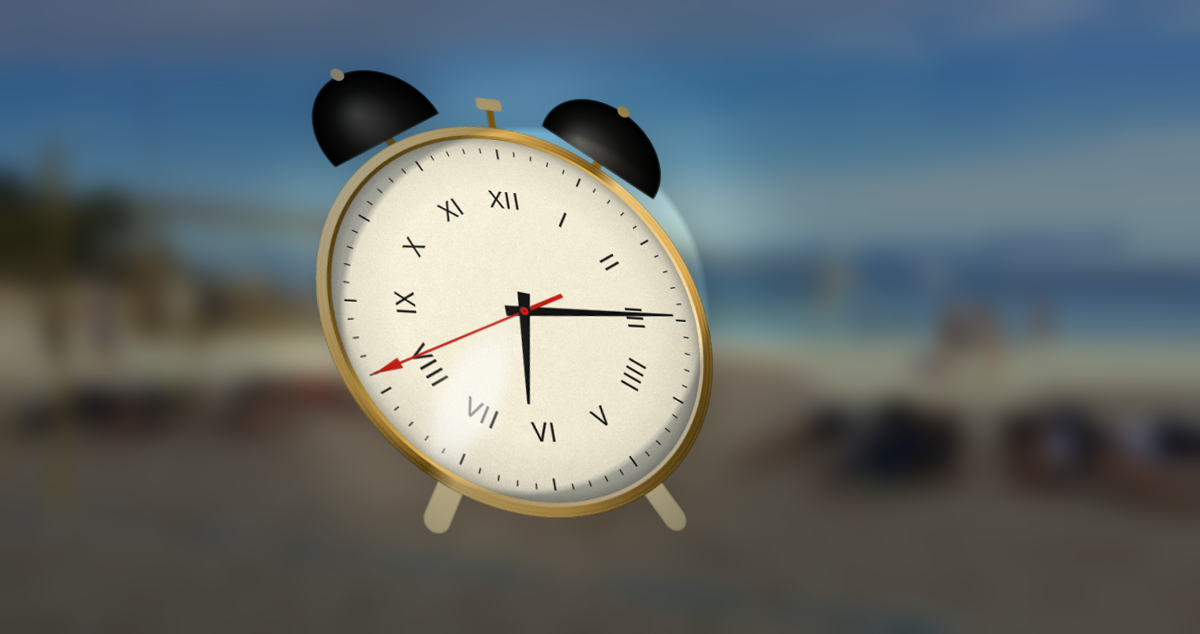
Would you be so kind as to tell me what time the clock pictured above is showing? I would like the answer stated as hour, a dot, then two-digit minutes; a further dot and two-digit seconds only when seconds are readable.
6.14.41
